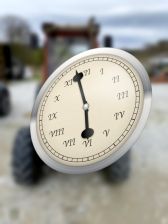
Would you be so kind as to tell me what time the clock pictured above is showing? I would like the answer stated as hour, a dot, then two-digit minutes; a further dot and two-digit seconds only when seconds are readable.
5.58
